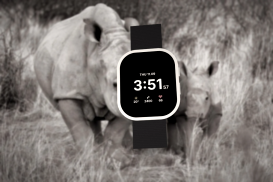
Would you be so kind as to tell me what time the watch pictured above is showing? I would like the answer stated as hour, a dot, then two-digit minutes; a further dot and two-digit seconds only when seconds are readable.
3.51
